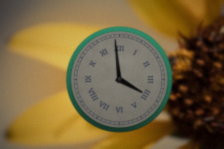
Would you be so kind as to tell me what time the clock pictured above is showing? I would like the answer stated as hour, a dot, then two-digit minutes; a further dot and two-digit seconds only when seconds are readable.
3.59
